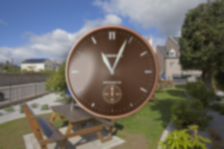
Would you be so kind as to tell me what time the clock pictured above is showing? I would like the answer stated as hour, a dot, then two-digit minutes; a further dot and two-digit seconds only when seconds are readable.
11.04
